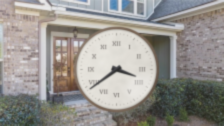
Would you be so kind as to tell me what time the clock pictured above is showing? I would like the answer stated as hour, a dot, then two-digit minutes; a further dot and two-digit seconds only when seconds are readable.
3.39
